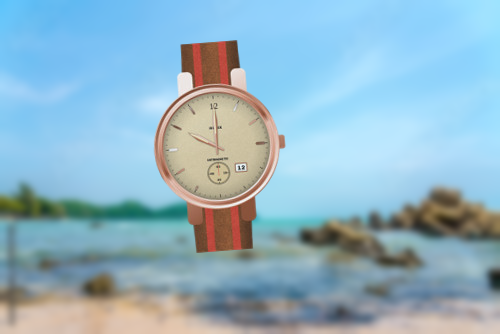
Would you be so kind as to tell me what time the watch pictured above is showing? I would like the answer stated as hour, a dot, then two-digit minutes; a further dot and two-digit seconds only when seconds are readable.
10.00
